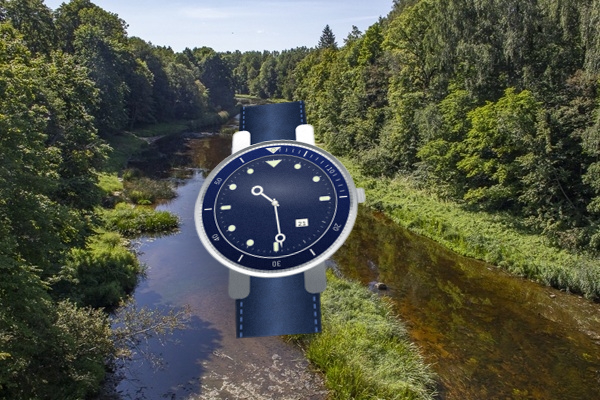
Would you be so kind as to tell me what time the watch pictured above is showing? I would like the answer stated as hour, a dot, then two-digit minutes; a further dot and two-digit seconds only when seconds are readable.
10.29
